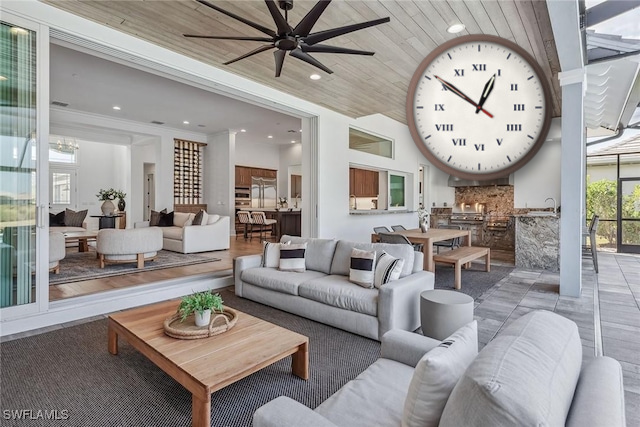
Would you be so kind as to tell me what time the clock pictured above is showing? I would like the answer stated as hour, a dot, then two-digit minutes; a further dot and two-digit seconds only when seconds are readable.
12.50.51
